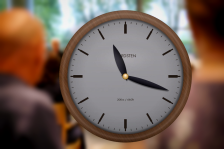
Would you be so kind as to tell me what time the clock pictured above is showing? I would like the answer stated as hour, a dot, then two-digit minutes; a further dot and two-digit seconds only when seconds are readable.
11.18
